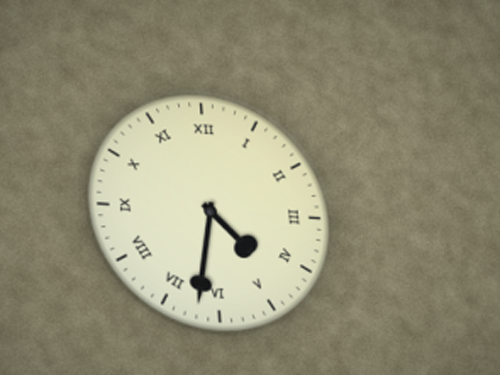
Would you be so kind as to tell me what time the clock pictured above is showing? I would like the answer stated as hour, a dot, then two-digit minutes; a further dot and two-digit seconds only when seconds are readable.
4.32
